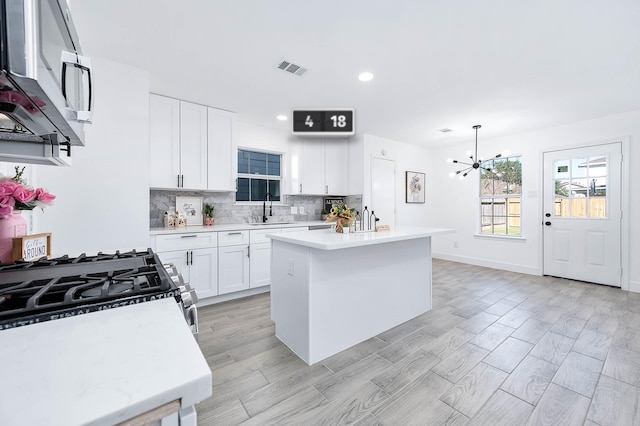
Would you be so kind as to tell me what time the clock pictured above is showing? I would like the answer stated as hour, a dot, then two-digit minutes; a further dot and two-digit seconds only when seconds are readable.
4.18
